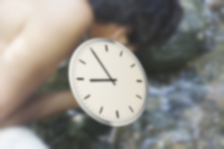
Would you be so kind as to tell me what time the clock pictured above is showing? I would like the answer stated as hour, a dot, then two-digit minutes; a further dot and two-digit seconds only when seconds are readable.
8.55
